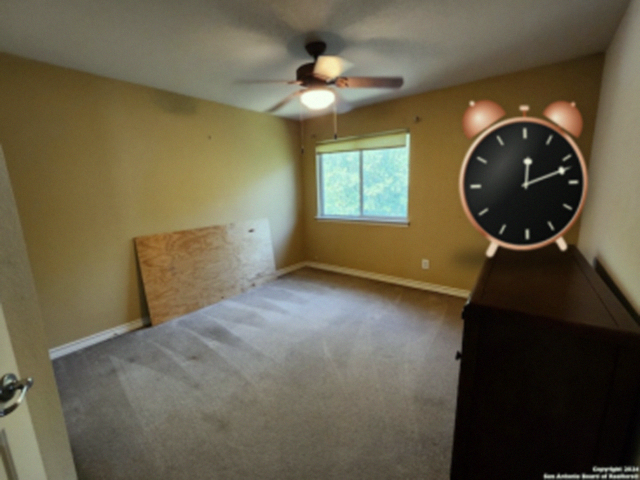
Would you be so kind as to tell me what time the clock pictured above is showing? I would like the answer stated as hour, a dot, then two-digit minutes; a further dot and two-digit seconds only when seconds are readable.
12.12
